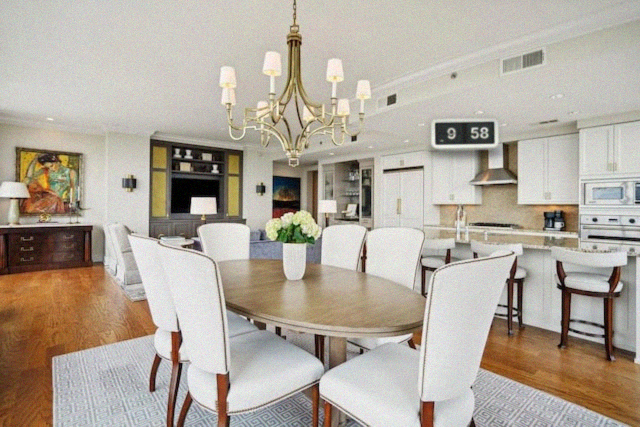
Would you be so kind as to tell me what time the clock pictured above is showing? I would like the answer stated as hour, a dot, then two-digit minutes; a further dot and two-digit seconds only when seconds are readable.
9.58
